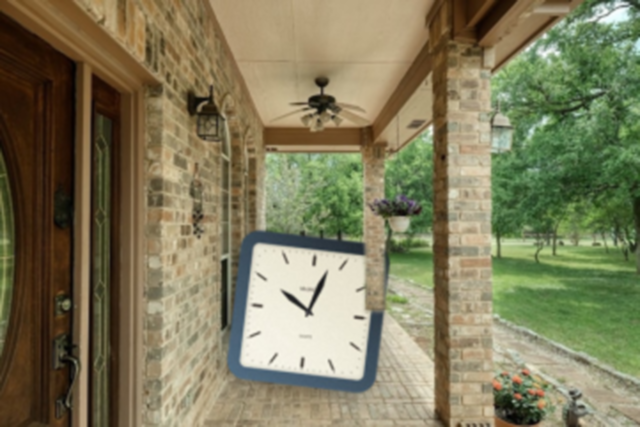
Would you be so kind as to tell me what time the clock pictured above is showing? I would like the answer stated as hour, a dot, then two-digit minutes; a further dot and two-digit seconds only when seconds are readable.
10.03
